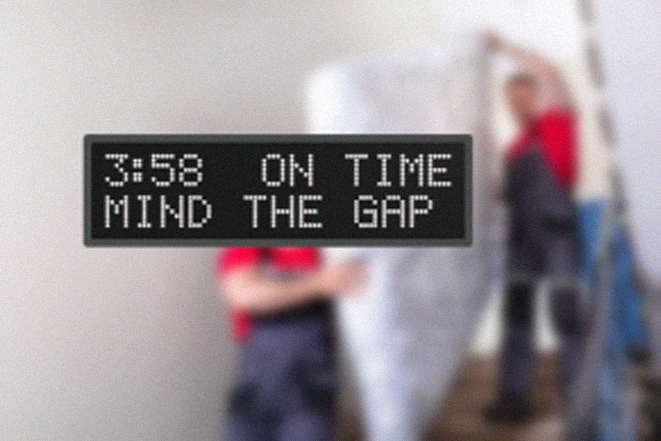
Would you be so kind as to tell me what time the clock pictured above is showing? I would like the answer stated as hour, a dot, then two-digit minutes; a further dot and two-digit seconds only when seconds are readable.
3.58
